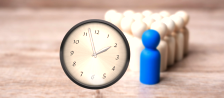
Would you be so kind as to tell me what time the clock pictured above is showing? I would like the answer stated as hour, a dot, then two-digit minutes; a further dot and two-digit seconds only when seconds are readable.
1.57
